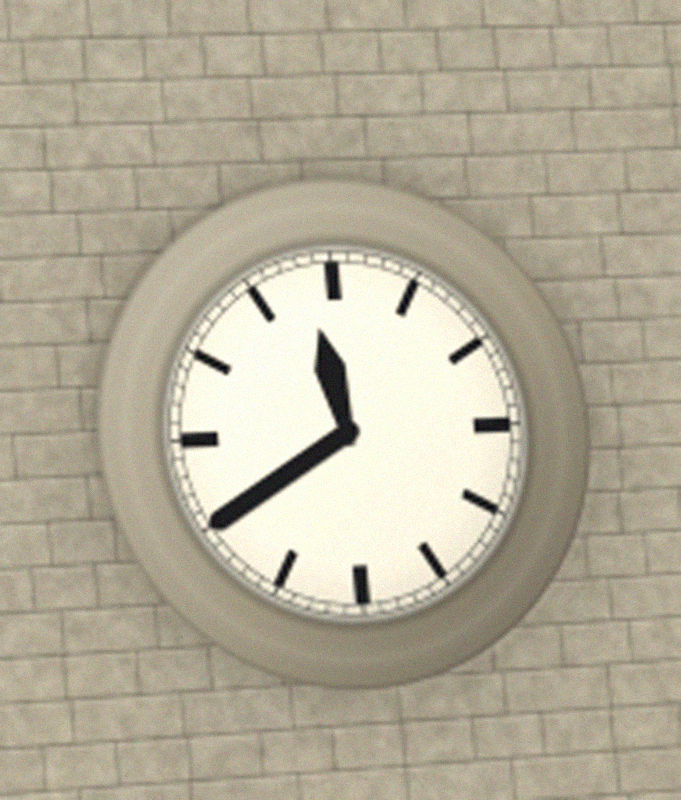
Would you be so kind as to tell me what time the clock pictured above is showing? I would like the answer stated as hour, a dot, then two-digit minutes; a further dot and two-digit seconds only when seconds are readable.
11.40
